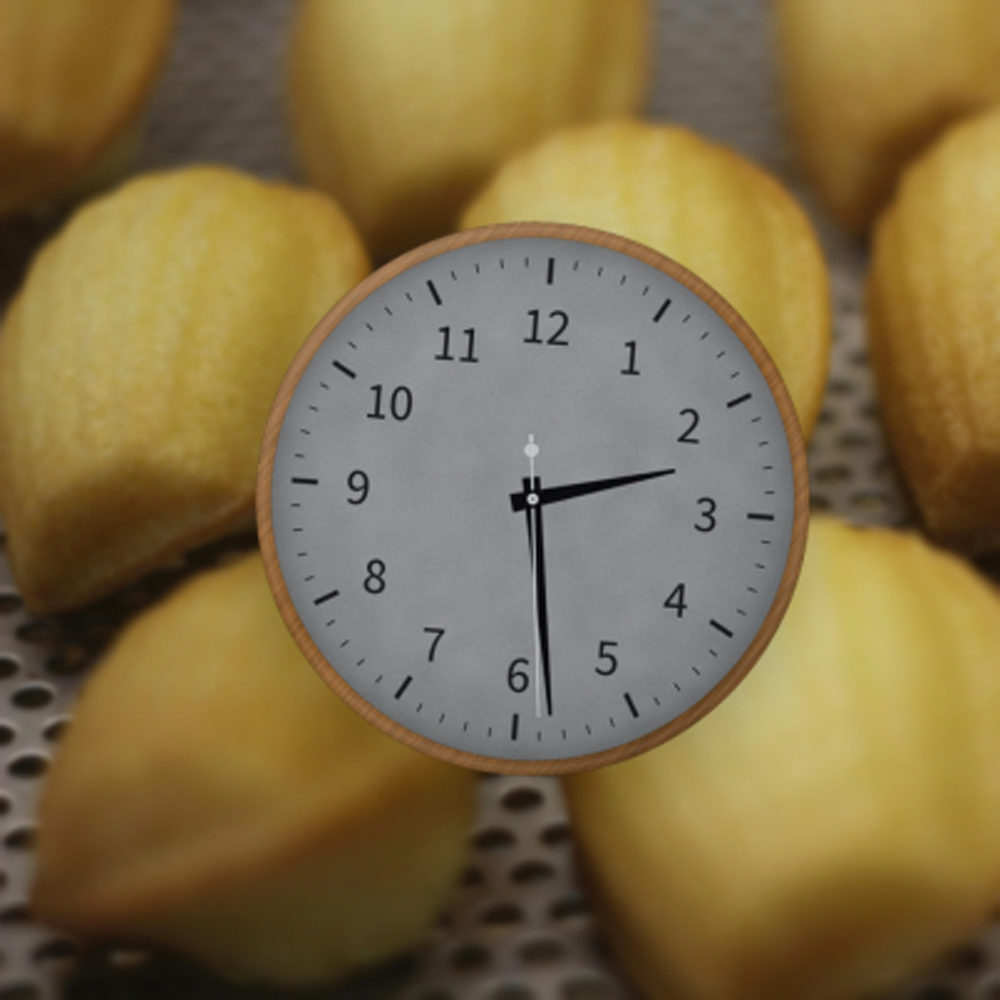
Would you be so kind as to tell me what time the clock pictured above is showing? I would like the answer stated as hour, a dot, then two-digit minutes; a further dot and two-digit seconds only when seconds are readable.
2.28.29
